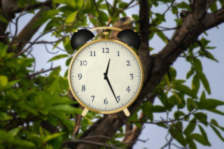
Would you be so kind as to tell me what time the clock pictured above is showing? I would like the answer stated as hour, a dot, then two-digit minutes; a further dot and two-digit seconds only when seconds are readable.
12.26
